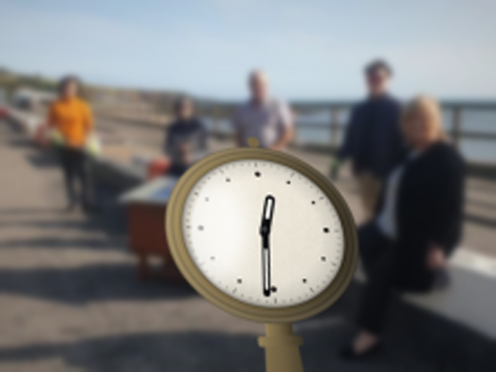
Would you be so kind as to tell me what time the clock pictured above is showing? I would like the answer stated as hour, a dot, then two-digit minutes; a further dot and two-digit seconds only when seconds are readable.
12.31
